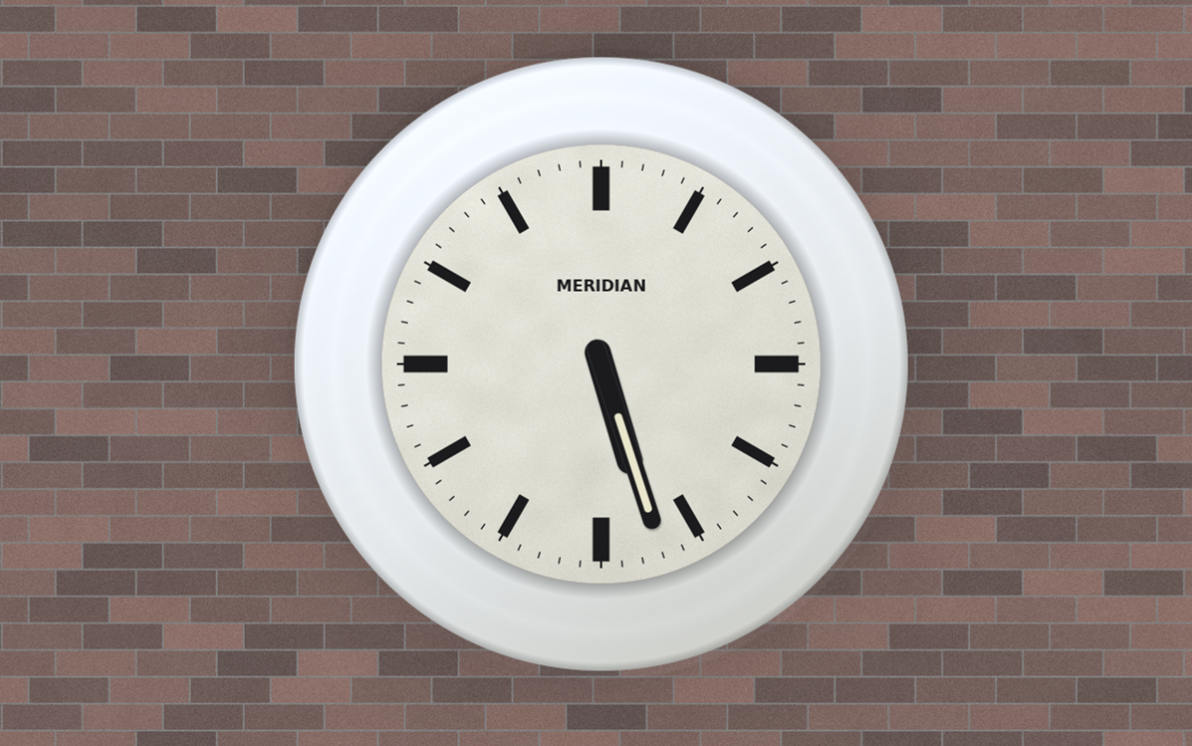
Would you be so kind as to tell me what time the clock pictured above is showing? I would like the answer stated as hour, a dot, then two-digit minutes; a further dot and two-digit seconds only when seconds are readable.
5.27
